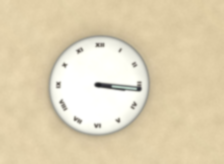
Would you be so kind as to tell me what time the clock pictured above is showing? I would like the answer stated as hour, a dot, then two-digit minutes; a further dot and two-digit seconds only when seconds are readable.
3.16
